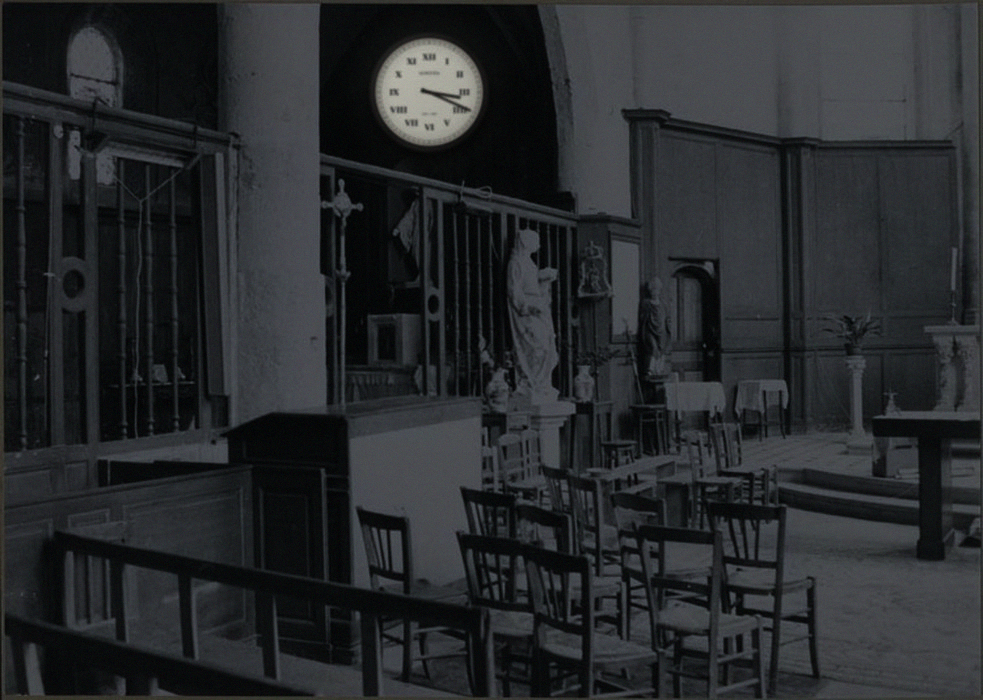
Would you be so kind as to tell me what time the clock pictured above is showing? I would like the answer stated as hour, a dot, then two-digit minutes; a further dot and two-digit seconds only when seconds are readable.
3.19
